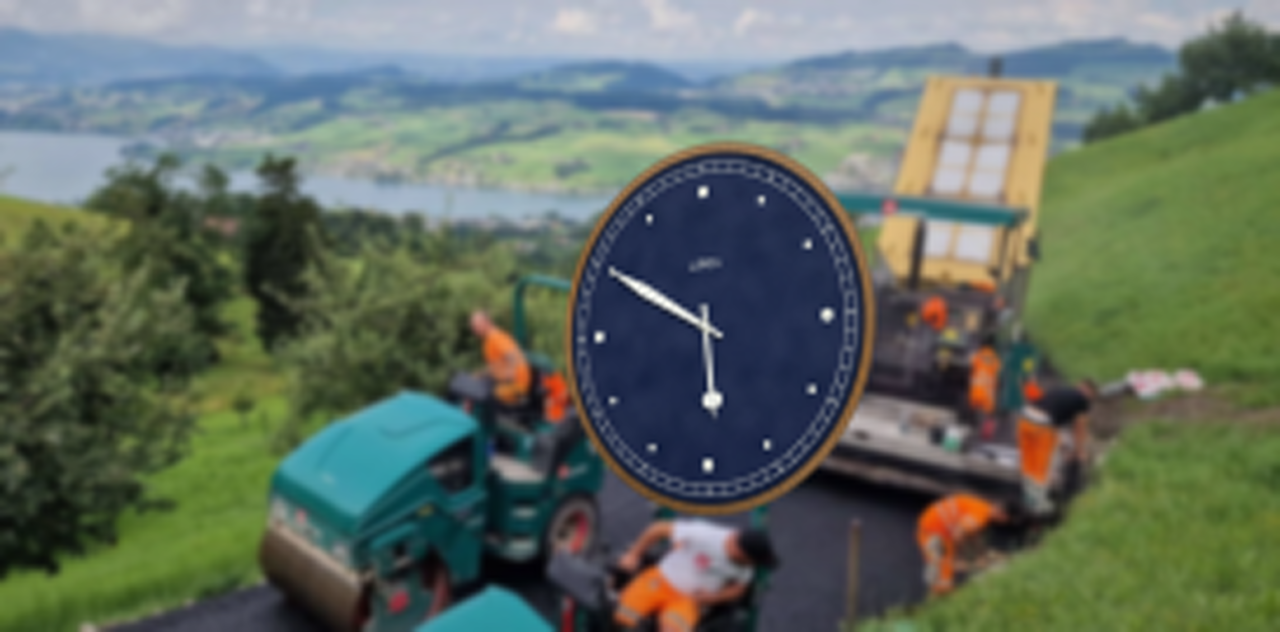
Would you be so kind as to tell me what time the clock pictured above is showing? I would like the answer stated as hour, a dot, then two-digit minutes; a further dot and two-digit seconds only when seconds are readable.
5.50
